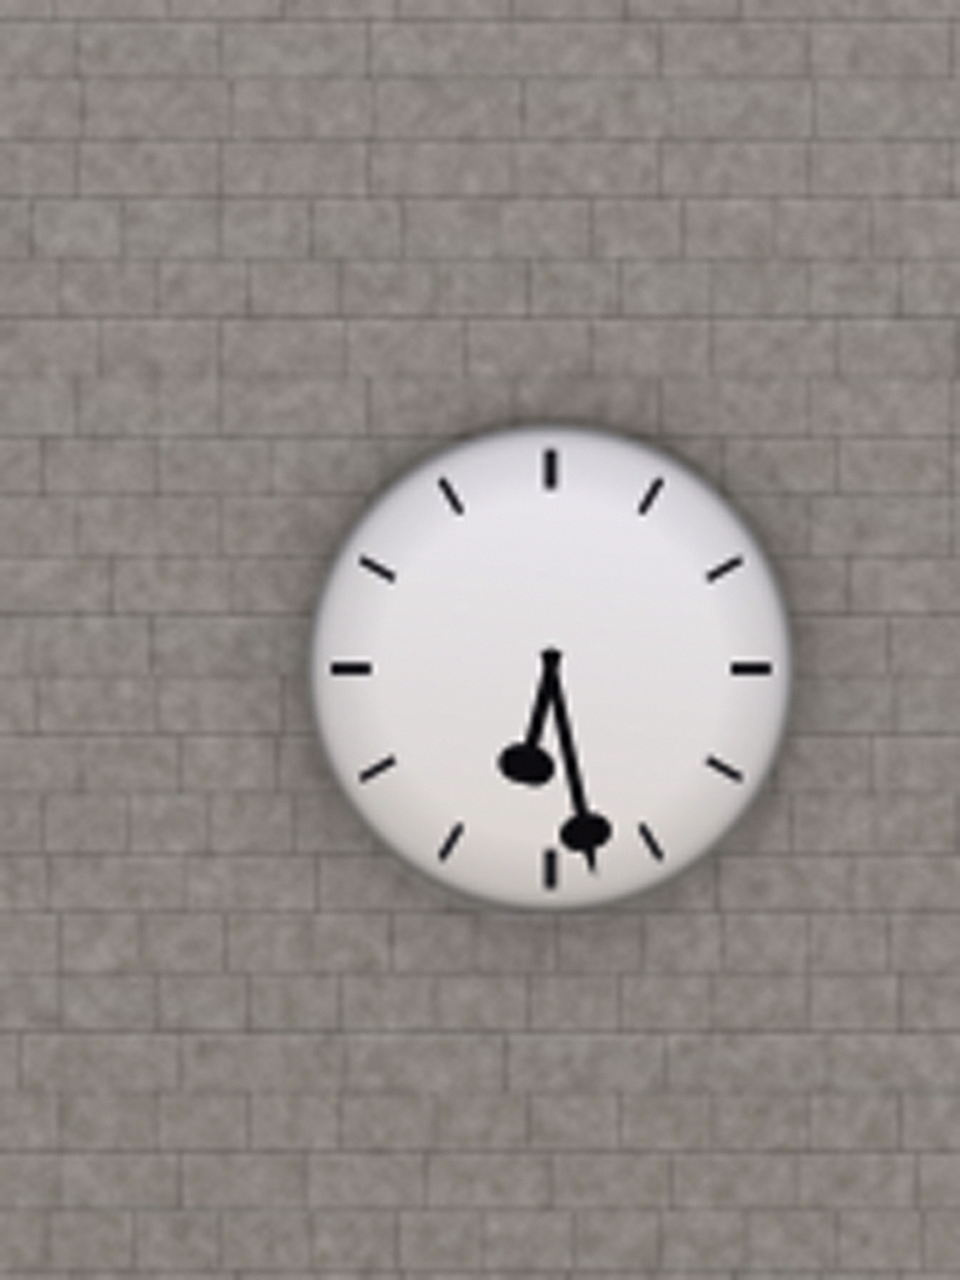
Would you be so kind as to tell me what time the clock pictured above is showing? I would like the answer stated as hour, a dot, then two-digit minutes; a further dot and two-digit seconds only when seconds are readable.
6.28
